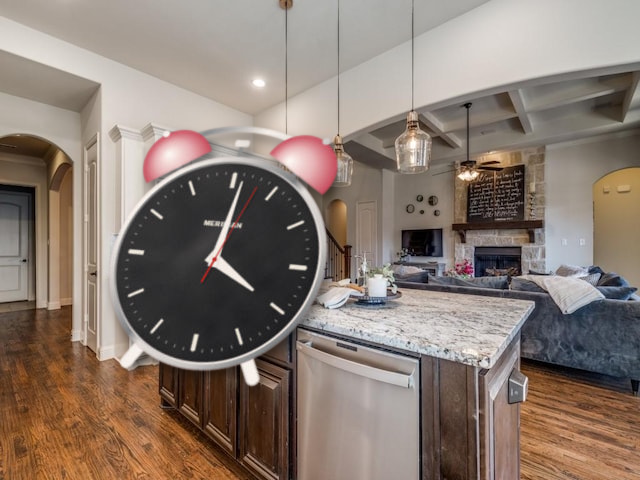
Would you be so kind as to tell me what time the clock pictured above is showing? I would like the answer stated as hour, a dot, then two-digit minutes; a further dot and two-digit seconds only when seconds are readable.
4.01.03
